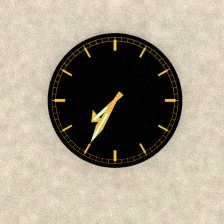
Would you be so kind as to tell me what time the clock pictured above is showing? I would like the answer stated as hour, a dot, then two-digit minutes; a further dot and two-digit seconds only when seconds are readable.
7.35
